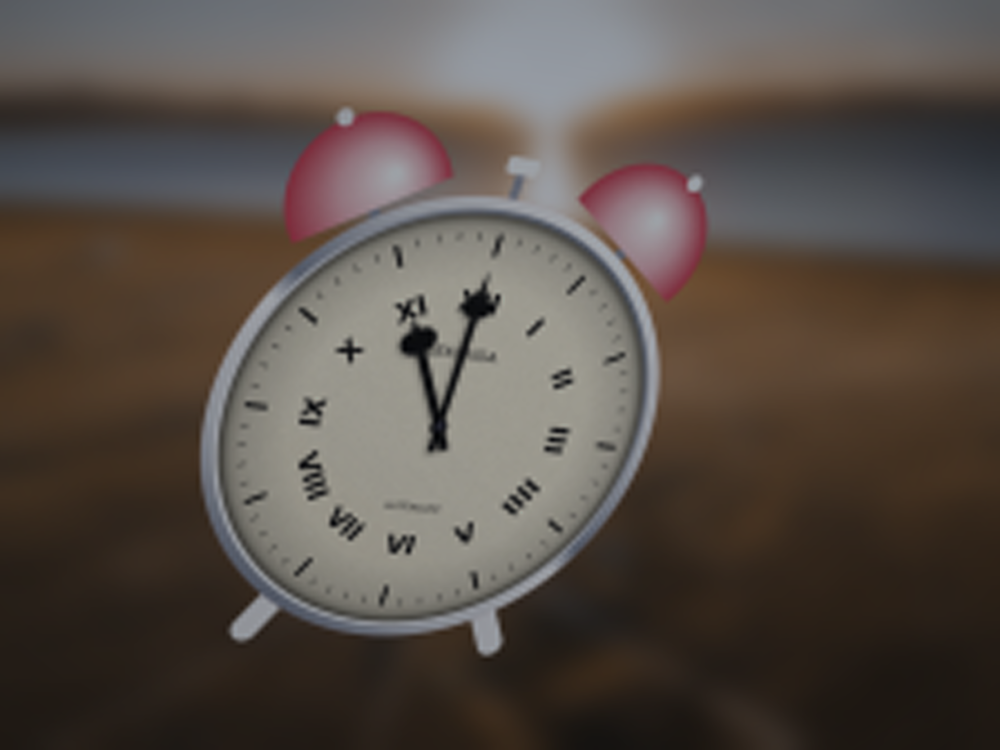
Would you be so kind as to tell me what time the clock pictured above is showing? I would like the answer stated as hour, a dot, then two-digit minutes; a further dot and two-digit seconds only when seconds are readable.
11.00
